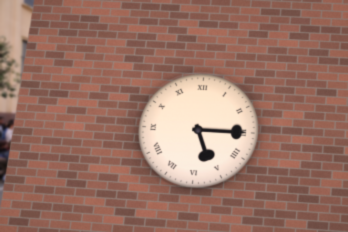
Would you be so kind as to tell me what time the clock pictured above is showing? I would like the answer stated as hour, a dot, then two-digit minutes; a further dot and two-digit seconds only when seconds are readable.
5.15
